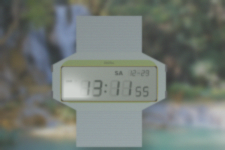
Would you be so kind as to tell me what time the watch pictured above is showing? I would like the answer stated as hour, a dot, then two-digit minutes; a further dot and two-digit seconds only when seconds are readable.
13.11.55
